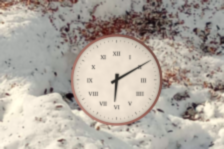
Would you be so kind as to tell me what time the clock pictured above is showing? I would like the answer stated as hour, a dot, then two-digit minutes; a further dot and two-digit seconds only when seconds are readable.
6.10
